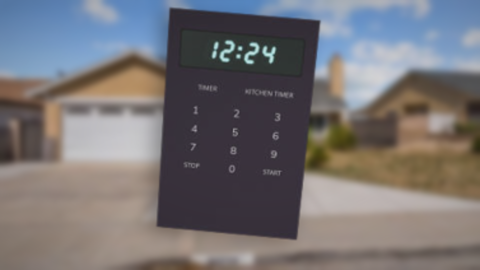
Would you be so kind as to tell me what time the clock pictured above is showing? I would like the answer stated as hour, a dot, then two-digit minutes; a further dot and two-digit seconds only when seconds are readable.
12.24
